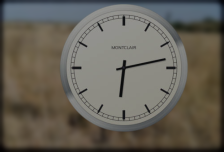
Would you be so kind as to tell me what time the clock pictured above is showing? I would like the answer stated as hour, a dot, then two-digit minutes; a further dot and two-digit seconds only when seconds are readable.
6.13
